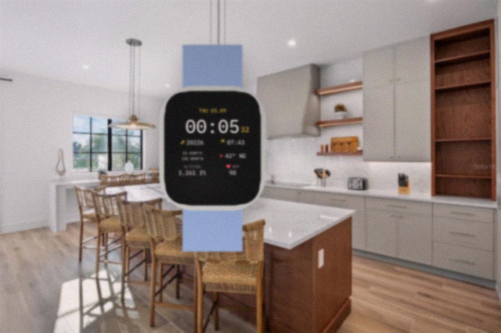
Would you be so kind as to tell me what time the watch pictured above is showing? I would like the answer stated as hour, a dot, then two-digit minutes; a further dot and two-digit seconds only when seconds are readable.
0.05
